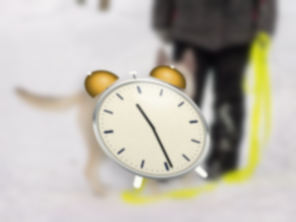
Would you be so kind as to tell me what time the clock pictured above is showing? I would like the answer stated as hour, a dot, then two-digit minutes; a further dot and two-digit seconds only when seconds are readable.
11.29
